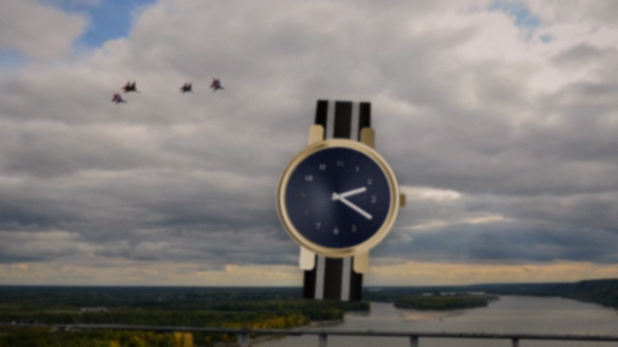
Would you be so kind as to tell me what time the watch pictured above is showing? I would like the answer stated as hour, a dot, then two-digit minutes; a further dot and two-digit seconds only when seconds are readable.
2.20
